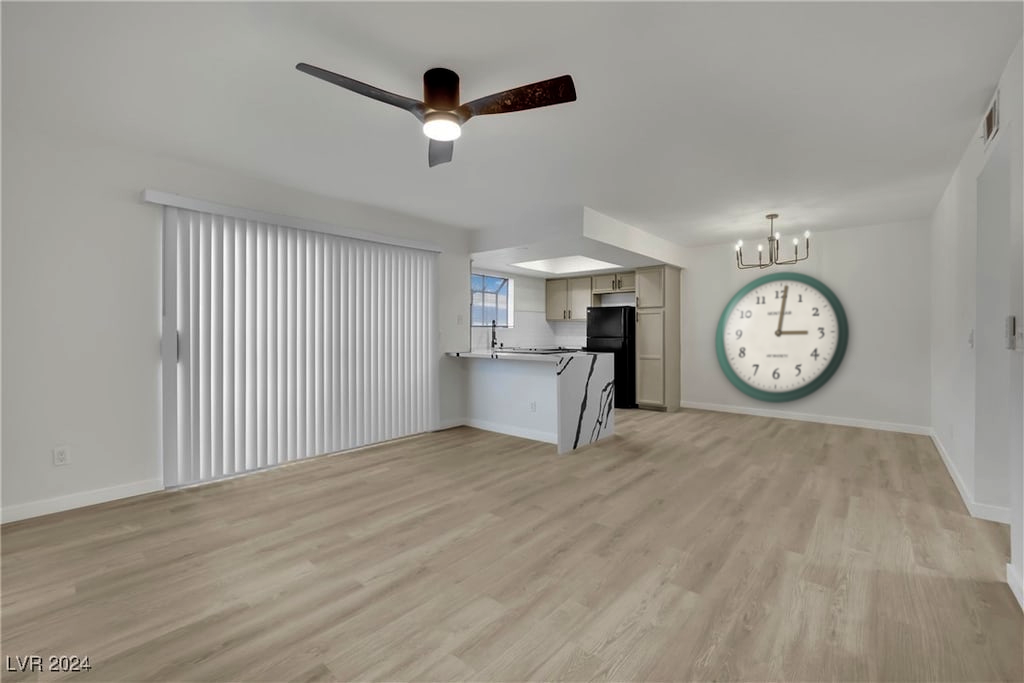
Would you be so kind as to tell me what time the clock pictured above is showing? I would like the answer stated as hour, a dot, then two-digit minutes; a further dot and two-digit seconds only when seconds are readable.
3.01
